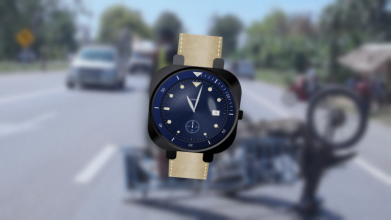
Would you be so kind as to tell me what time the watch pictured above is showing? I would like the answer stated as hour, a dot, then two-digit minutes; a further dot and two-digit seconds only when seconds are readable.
11.02
